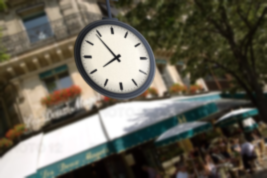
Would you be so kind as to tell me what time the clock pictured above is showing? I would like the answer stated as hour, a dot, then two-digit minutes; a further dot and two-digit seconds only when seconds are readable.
7.54
